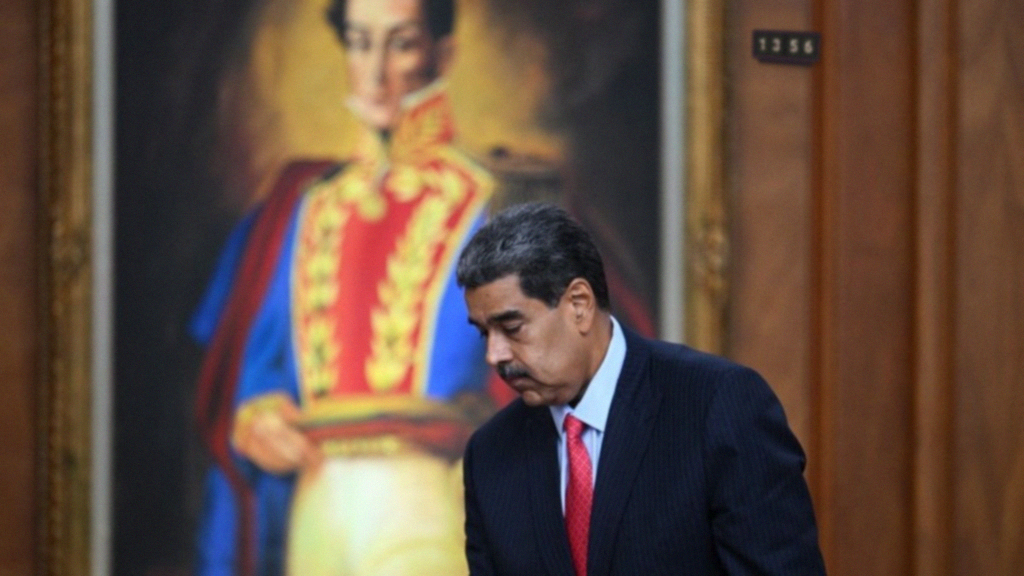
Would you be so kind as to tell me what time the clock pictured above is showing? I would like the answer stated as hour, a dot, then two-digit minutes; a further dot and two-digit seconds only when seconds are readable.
13.56
